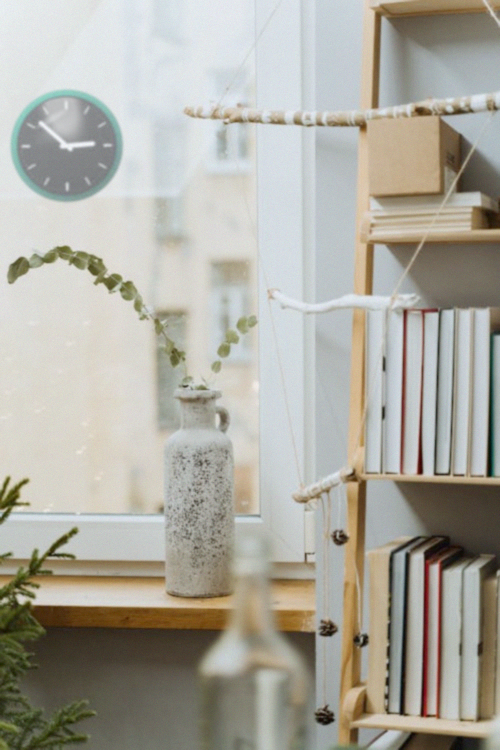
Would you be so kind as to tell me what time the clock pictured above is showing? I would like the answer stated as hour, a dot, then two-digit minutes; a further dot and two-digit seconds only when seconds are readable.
2.52
